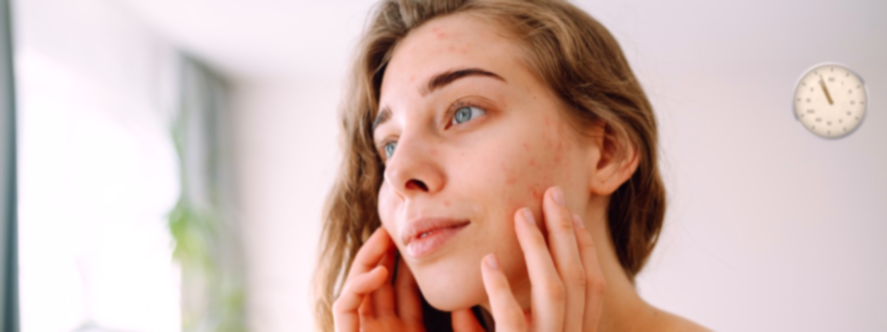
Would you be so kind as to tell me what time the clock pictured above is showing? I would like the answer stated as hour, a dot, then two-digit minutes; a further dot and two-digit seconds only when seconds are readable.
10.56
